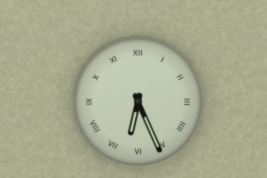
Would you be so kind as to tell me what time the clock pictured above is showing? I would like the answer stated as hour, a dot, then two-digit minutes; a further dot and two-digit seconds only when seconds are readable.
6.26
